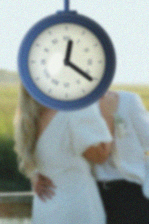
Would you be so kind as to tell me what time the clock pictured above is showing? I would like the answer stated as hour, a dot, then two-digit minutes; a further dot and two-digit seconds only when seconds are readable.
12.21
